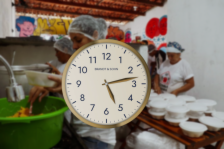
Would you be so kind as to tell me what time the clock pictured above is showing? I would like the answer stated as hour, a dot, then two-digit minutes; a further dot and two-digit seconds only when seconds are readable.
5.13
